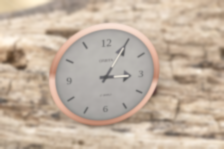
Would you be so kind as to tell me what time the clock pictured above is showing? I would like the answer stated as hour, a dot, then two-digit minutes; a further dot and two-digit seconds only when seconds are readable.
3.05
